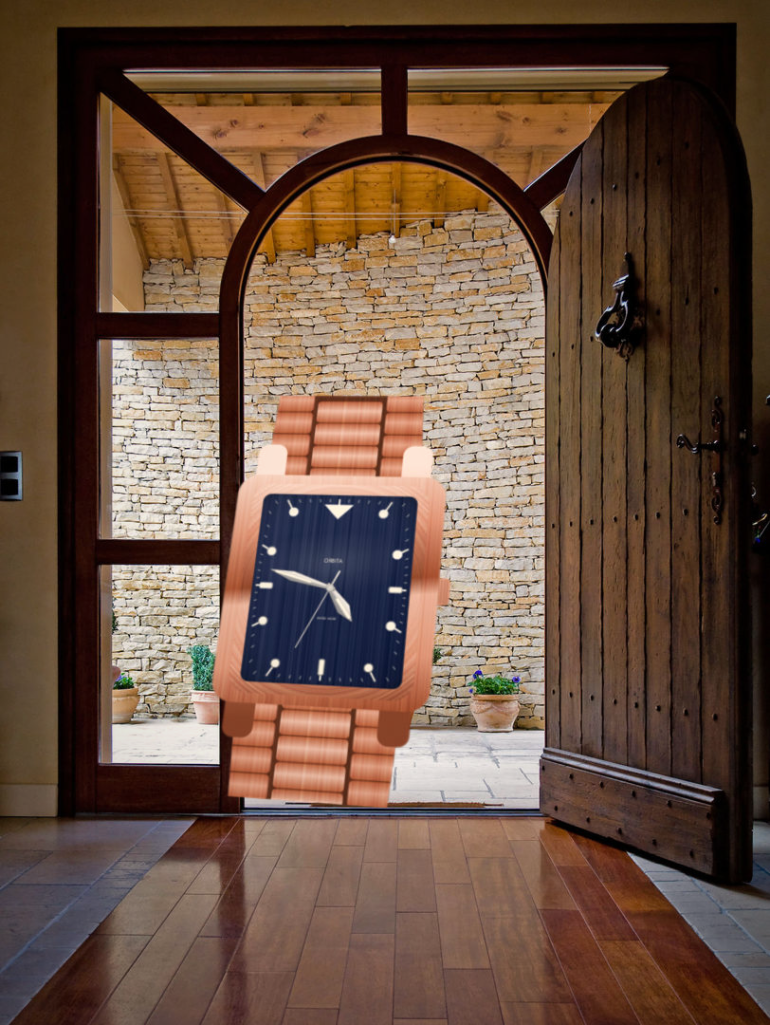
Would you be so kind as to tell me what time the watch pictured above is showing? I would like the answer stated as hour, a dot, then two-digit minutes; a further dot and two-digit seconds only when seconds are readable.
4.47.34
